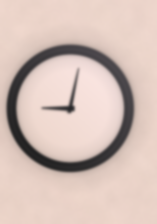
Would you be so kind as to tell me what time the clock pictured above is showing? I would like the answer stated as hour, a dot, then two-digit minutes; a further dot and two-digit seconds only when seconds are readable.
9.02
